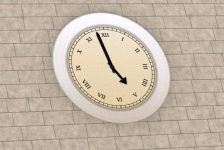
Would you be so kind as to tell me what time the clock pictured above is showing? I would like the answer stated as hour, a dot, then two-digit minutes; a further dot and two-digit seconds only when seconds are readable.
4.58
